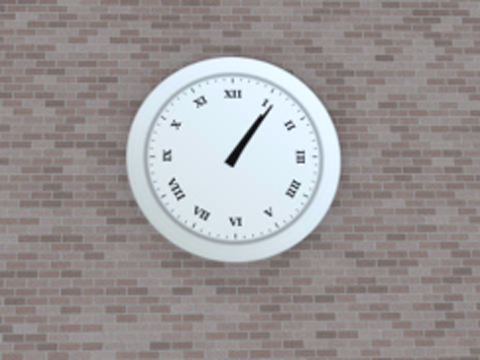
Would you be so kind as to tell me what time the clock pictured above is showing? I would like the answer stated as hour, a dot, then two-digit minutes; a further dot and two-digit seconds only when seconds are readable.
1.06
